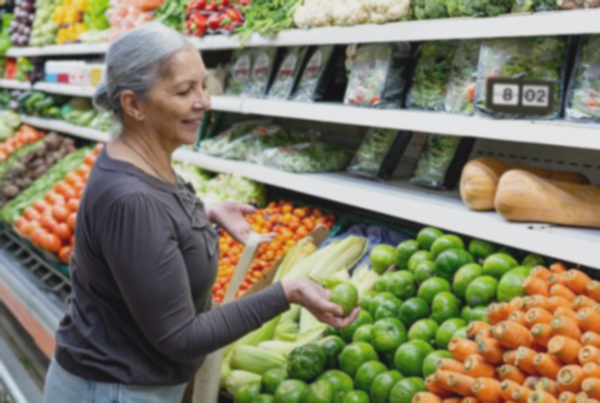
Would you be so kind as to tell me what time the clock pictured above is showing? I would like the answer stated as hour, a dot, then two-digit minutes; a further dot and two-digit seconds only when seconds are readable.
8.02
